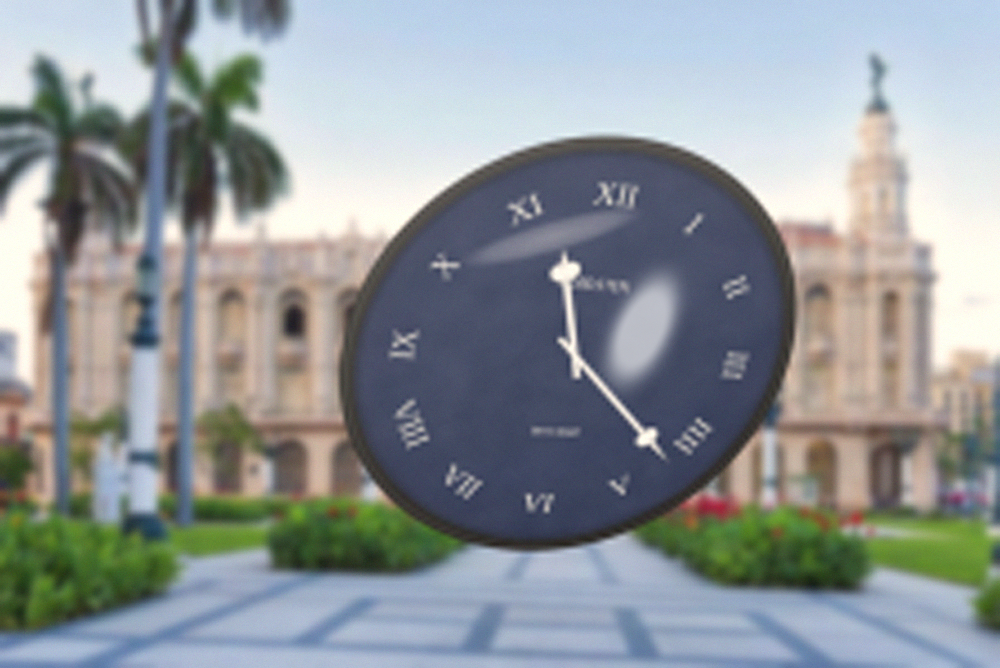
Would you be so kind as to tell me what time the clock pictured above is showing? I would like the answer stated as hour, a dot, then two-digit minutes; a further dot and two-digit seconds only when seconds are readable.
11.22
